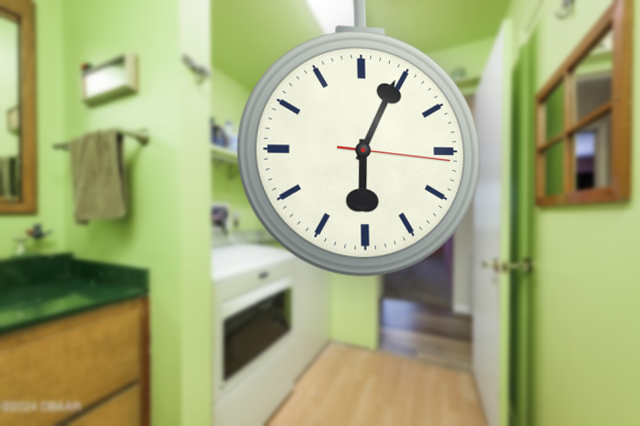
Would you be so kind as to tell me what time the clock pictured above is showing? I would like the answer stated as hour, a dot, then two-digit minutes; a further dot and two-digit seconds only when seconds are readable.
6.04.16
